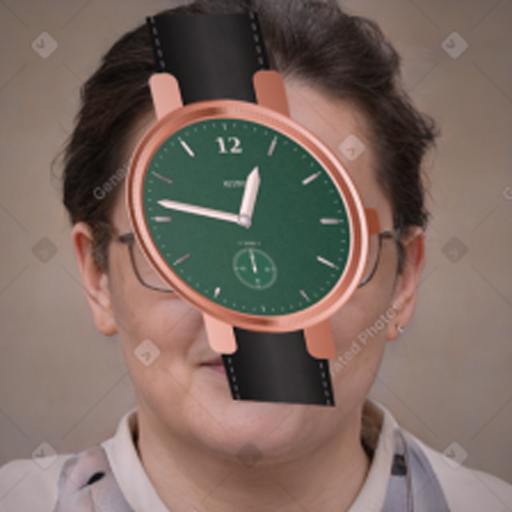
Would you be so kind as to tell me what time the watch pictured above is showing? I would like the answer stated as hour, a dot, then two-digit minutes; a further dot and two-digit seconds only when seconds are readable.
12.47
